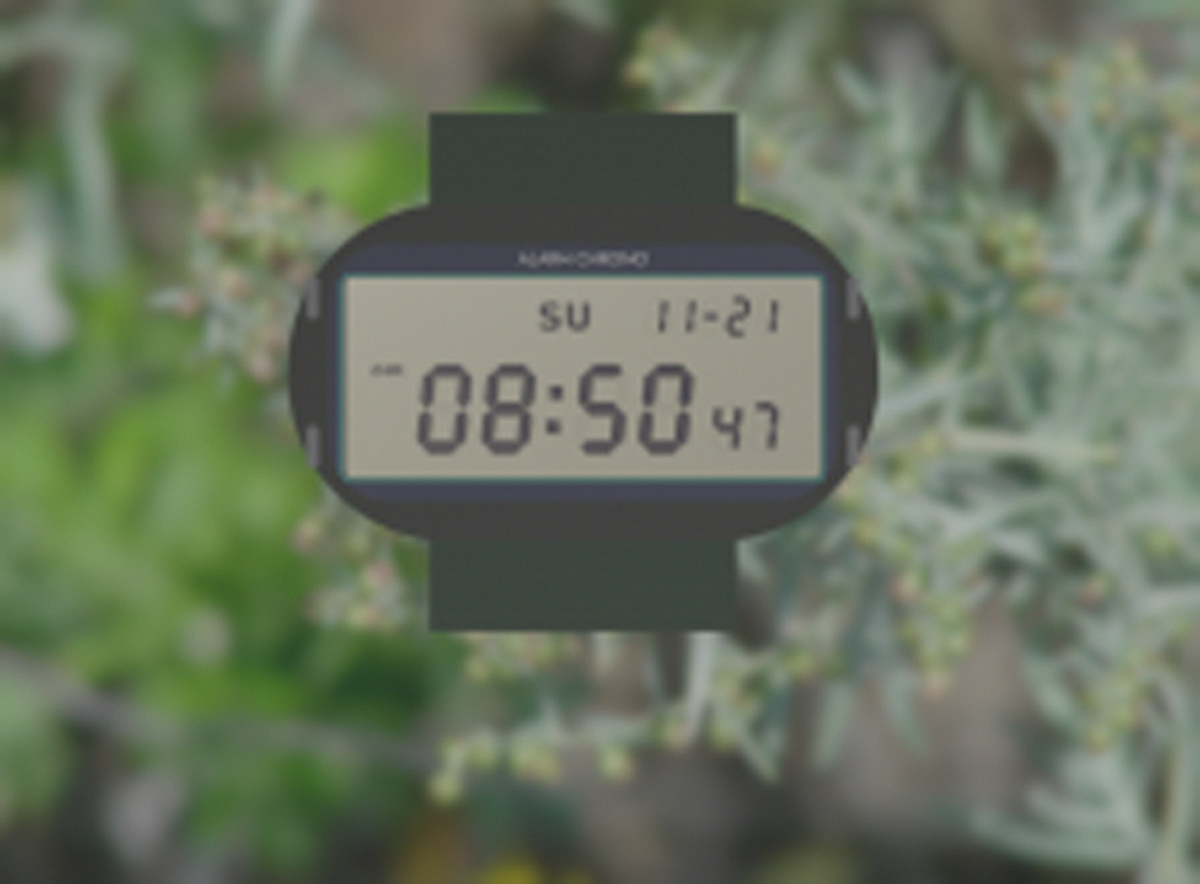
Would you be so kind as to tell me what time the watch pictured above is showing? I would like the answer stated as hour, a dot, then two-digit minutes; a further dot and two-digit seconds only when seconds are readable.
8.50.47
